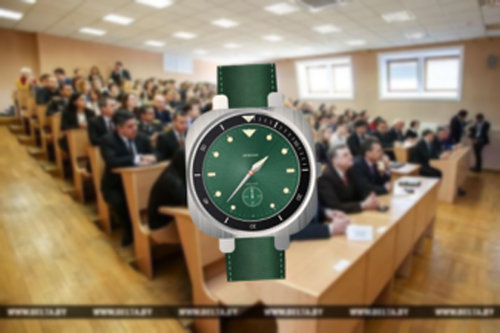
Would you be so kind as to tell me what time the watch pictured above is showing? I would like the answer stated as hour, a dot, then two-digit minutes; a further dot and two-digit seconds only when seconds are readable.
1.37
